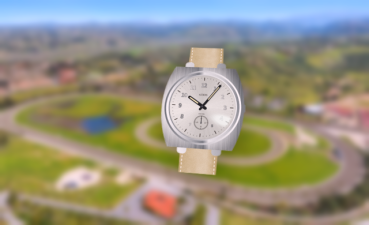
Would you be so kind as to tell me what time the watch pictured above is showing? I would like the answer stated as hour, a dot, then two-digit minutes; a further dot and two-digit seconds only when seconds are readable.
10.06
